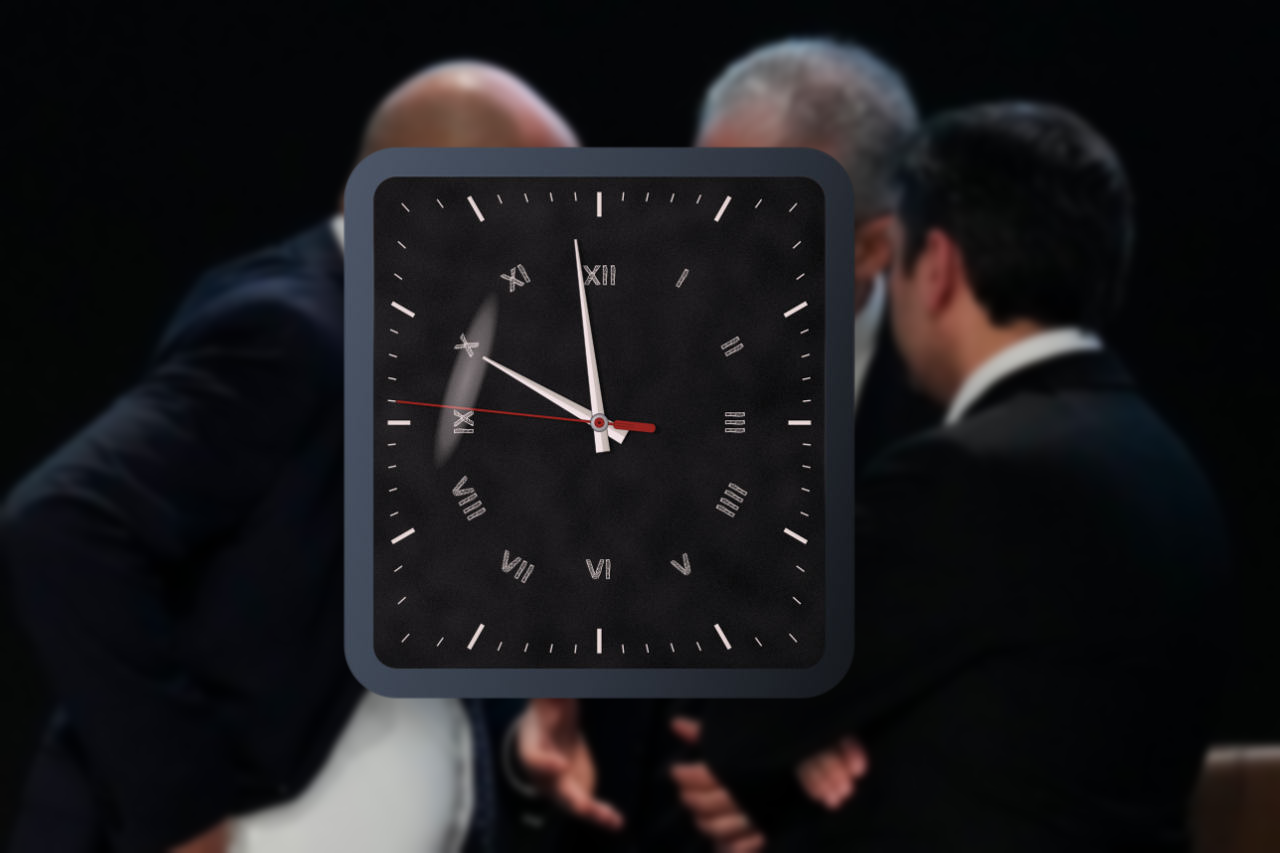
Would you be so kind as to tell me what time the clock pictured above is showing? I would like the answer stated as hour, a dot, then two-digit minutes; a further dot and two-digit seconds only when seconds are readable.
9.58.46
